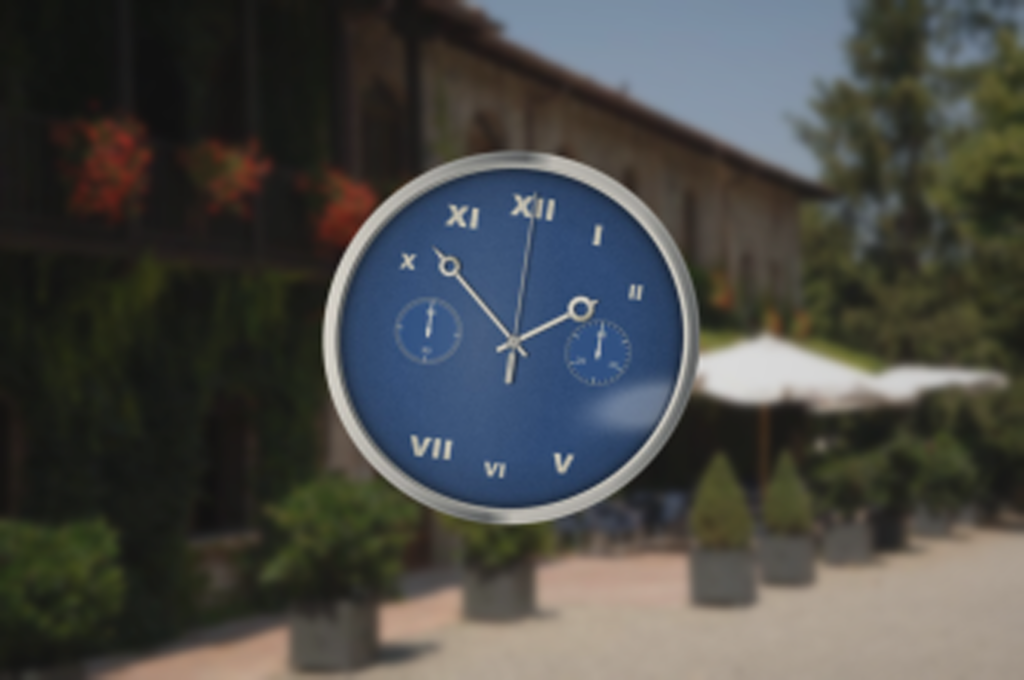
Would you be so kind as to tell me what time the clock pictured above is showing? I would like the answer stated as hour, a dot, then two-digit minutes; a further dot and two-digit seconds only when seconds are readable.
1.52
